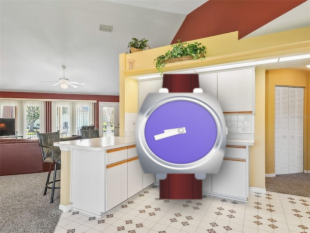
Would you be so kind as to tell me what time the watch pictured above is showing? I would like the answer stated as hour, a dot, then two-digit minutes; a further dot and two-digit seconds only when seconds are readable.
8.42
